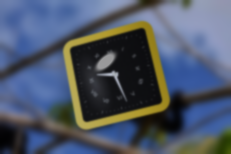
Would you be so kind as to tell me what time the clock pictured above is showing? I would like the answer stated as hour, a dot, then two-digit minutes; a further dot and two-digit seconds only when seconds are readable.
9.28
